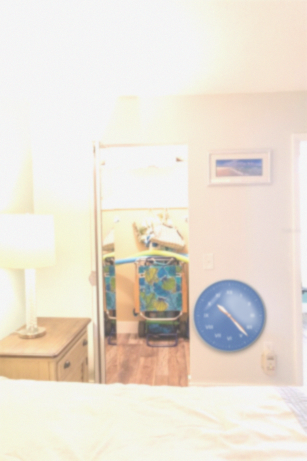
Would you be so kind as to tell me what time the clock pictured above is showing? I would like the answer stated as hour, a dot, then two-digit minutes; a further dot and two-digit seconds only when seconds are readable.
10.23
